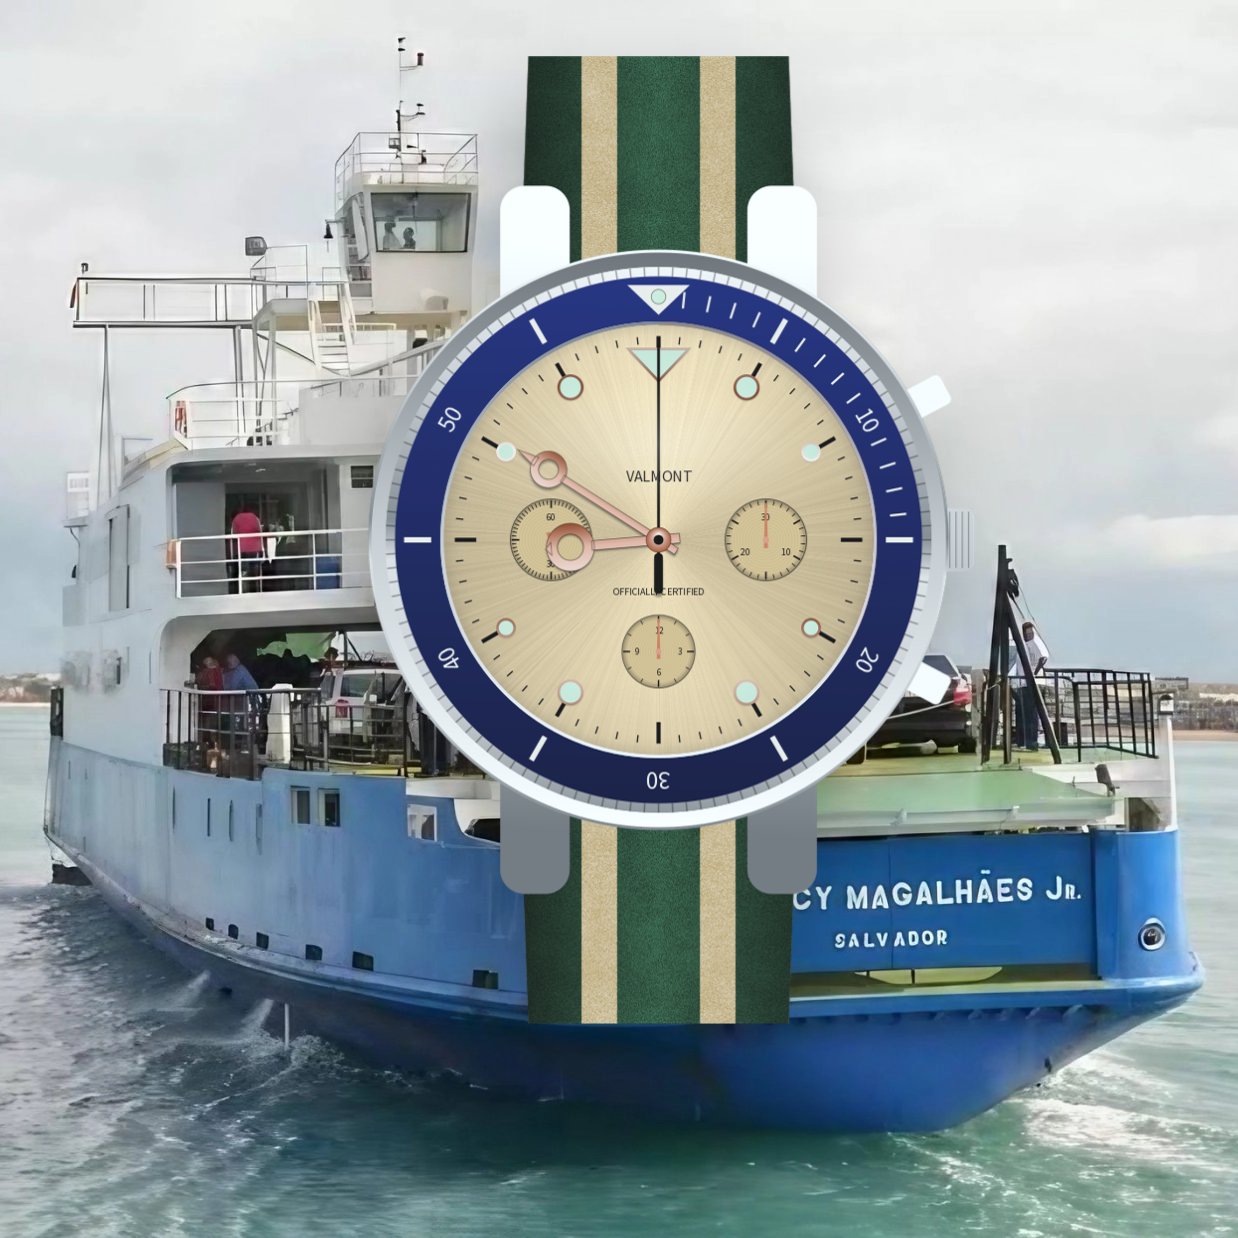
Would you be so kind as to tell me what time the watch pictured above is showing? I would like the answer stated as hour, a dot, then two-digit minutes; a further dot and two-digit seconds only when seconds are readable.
8.50.26
